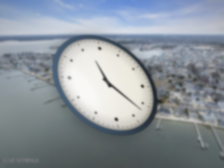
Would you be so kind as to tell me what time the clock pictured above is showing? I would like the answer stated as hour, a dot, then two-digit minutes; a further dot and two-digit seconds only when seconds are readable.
11.22
